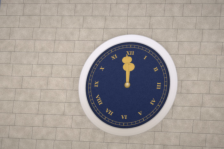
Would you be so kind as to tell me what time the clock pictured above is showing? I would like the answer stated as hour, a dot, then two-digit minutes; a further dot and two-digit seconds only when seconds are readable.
11.59
